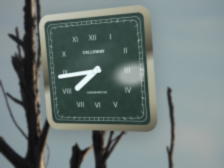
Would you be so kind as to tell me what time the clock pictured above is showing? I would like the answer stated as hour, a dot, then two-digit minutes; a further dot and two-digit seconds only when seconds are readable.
7.44
